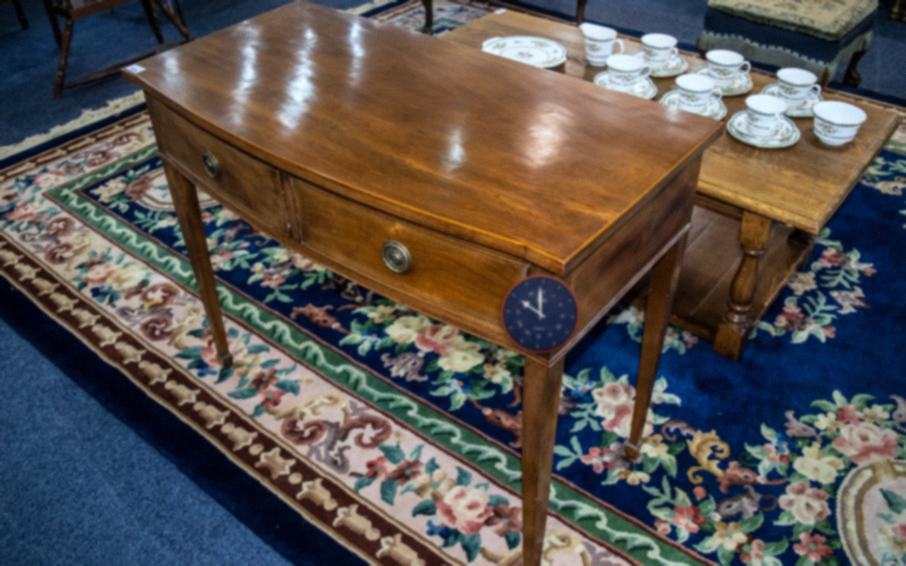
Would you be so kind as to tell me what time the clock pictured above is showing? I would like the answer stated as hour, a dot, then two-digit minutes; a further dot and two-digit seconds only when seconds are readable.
9.59
